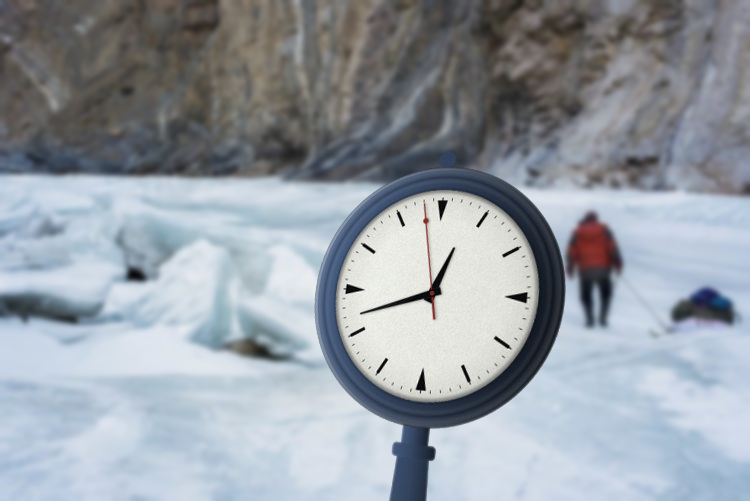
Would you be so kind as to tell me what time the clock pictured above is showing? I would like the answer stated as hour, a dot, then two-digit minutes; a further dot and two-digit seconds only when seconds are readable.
12.41.58
